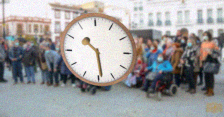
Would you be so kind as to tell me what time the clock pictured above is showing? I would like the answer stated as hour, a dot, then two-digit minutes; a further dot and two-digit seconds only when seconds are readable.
10.29
